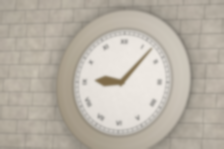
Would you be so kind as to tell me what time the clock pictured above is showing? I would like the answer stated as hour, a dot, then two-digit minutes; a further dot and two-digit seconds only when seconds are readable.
9.07
